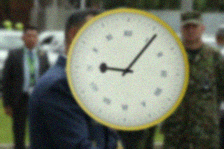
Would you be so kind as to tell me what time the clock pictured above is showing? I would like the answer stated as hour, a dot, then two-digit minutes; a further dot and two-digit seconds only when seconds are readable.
9.06
